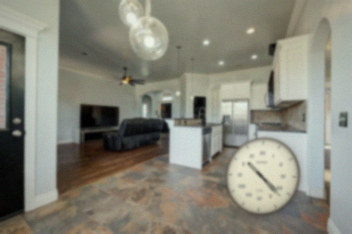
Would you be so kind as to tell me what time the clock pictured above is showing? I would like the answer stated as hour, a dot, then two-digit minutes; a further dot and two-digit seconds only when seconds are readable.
10.22
